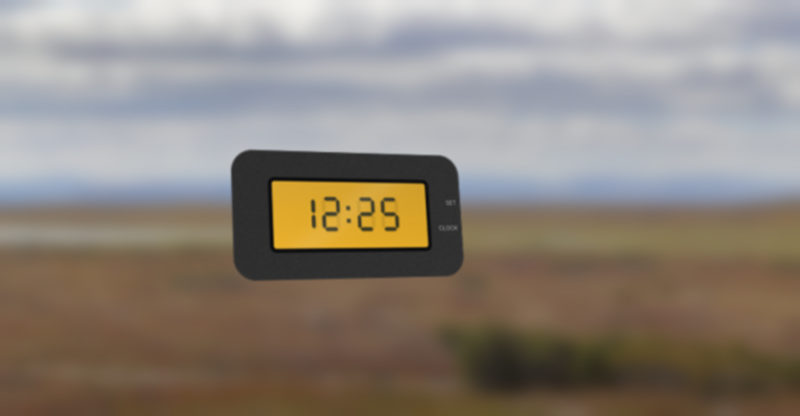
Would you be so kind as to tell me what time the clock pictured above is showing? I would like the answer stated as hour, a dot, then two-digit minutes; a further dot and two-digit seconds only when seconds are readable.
12.25
